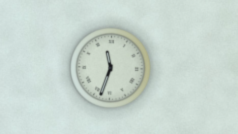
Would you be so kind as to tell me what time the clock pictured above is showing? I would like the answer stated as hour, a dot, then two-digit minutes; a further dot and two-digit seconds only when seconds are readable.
11.33
